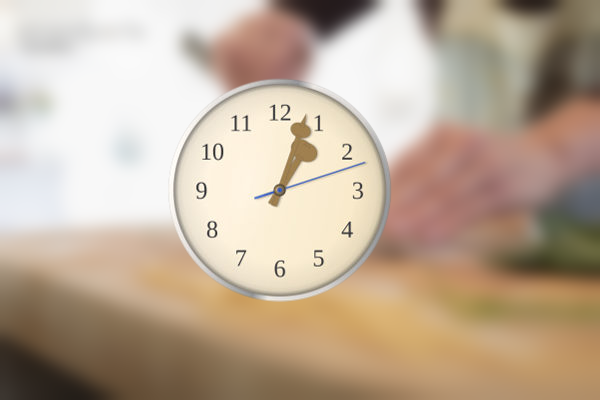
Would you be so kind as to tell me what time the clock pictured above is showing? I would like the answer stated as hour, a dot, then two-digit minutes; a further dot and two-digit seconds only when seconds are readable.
1.03.12
